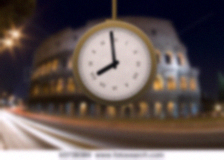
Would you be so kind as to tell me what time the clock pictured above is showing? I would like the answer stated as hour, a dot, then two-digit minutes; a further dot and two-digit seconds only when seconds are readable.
7.59
